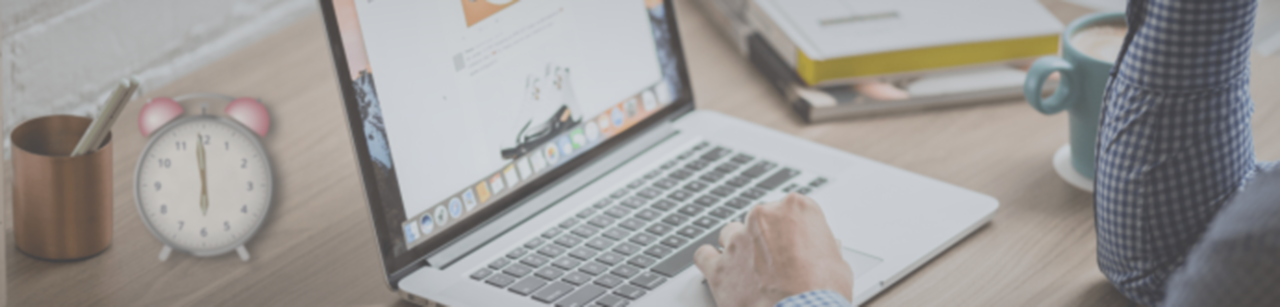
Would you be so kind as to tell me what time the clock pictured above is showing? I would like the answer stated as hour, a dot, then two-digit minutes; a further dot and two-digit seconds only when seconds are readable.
5.59
